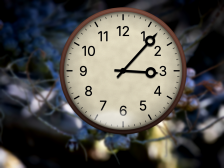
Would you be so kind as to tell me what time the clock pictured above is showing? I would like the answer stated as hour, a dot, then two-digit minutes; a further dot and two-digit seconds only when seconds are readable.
3.07
